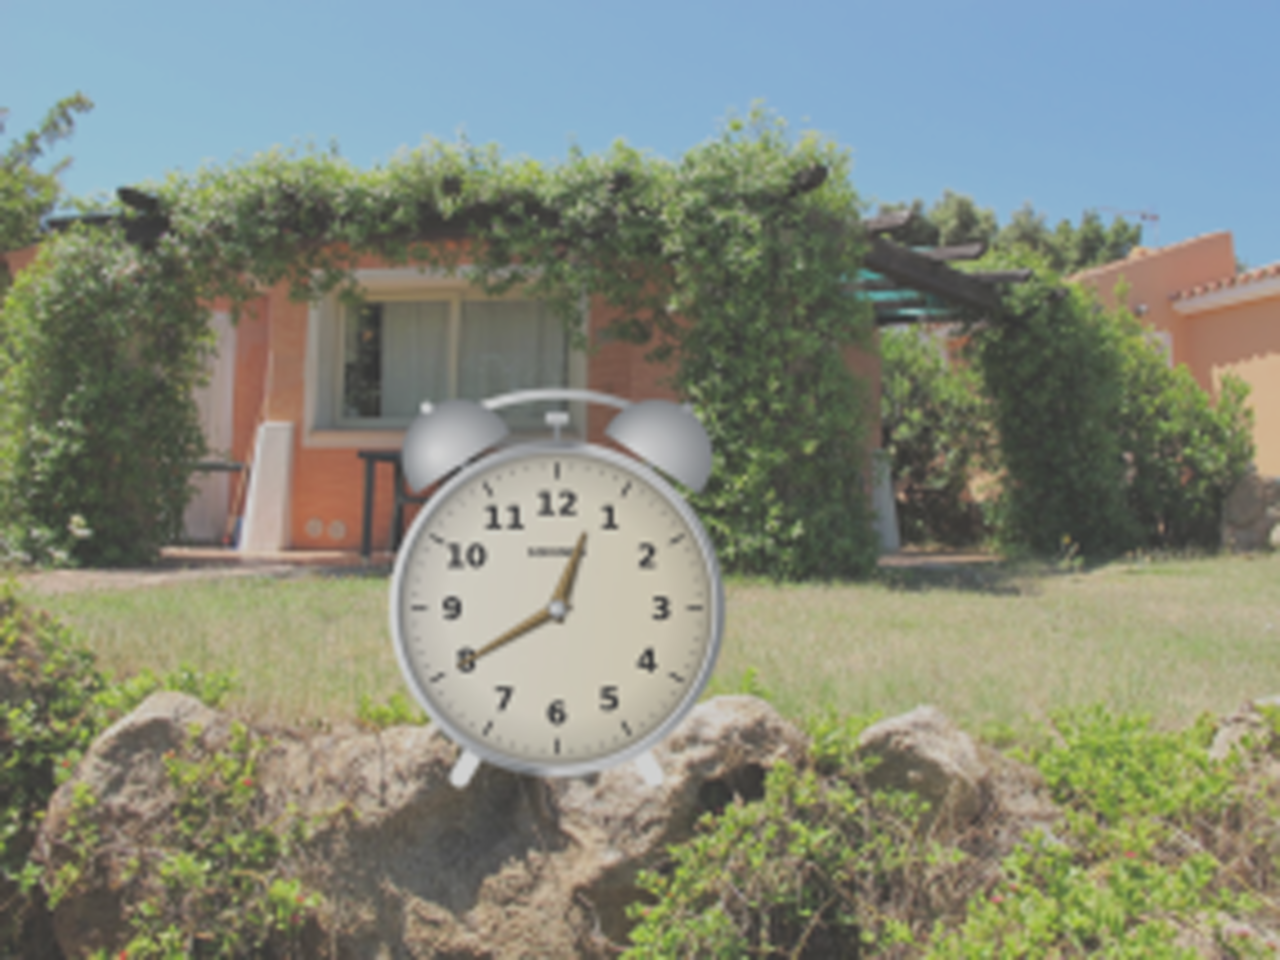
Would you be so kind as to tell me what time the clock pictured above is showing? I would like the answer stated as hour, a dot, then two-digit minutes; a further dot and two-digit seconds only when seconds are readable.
12.40
